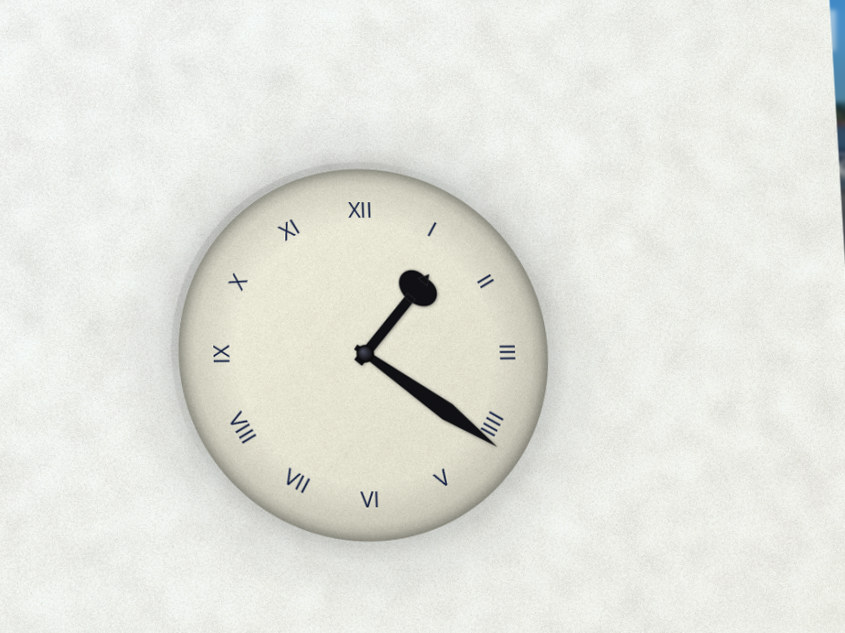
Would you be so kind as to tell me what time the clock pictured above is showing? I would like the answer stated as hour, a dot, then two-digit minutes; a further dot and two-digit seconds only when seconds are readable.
1.21
